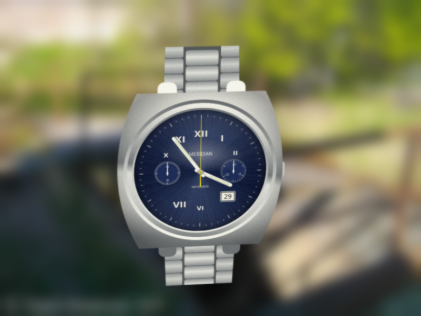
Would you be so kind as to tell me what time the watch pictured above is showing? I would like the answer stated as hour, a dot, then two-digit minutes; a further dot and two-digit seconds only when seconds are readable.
3.54
